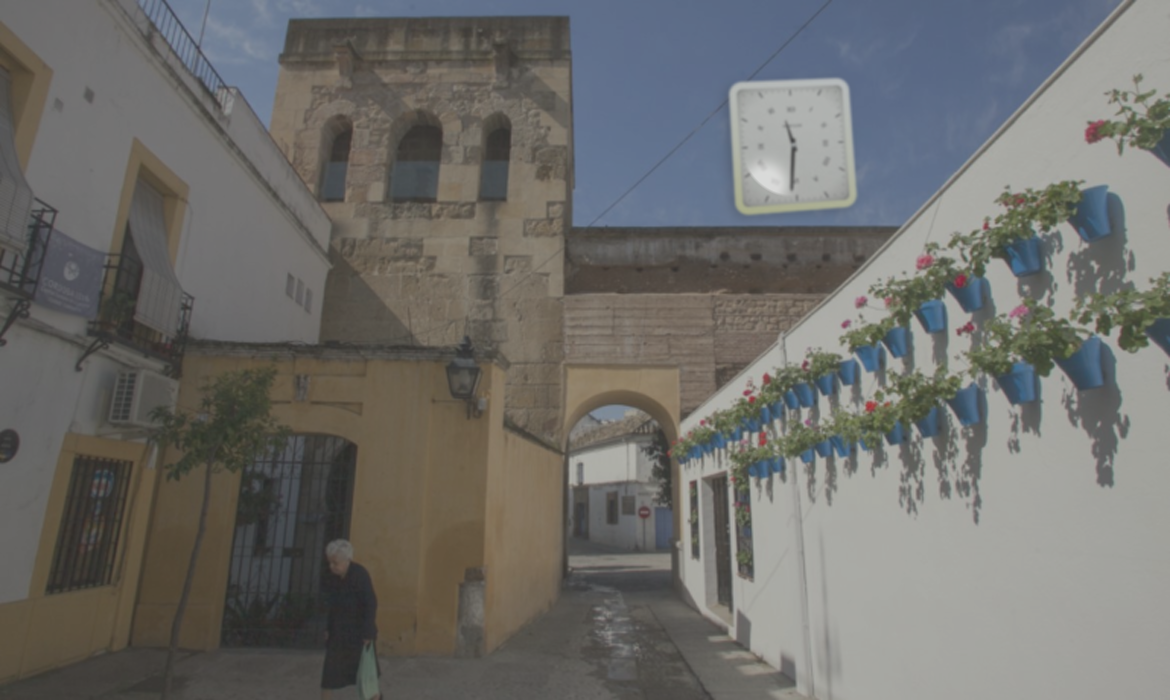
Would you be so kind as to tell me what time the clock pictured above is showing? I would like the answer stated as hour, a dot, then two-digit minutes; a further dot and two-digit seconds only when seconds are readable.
11.31
